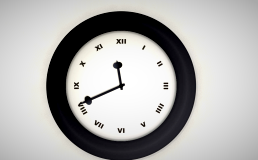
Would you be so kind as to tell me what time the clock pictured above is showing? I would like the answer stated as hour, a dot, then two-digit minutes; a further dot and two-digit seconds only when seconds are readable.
11.41
